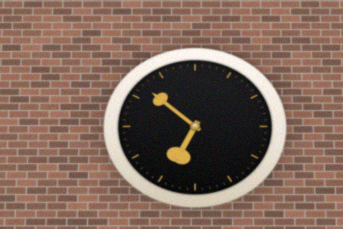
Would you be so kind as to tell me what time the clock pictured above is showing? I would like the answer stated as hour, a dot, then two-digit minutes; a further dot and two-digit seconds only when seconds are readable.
6.52
